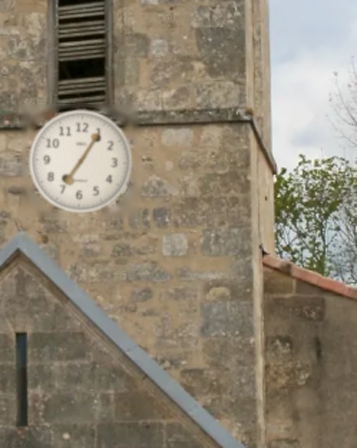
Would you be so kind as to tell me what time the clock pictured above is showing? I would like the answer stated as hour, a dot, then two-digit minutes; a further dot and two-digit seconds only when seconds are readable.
7.05
